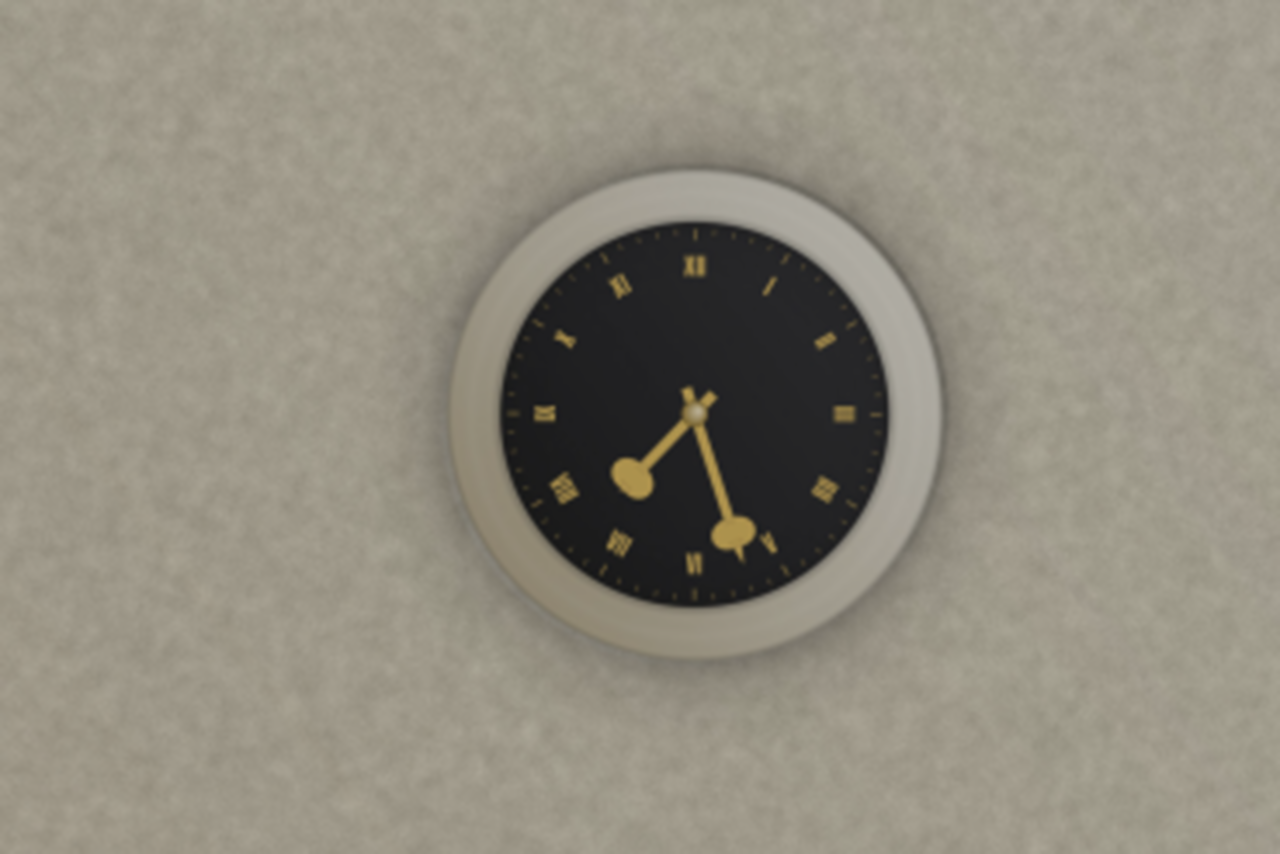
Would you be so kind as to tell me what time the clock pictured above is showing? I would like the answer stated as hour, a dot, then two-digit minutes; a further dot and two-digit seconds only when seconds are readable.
7.27
